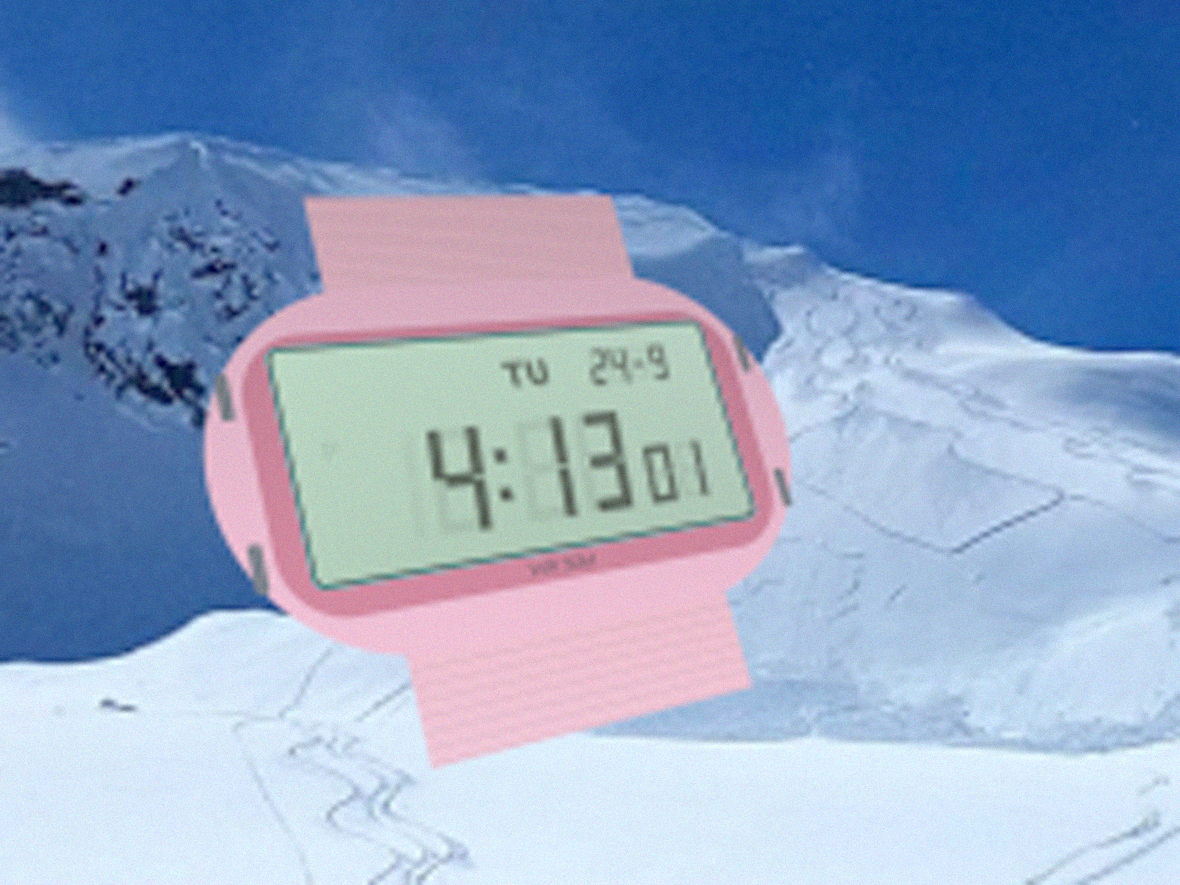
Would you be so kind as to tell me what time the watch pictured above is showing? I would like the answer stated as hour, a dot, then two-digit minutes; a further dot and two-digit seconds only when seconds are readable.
4.13.01
